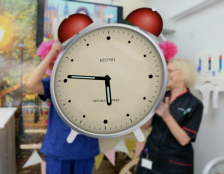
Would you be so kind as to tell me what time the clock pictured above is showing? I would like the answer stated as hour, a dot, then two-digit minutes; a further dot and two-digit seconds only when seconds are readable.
5.46
